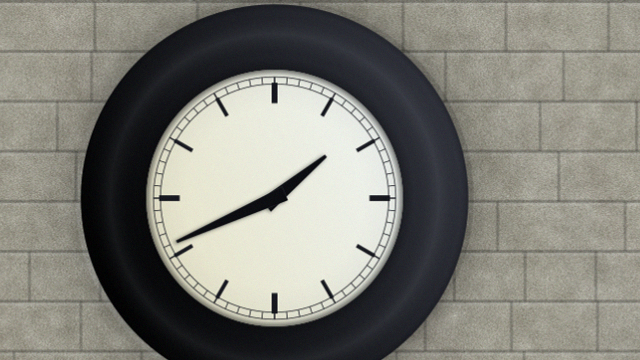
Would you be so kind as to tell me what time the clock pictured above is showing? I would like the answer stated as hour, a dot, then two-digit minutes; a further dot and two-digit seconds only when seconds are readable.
1.41
